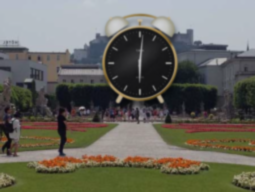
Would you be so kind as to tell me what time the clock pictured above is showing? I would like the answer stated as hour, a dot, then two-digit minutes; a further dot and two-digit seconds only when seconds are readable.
6.01
